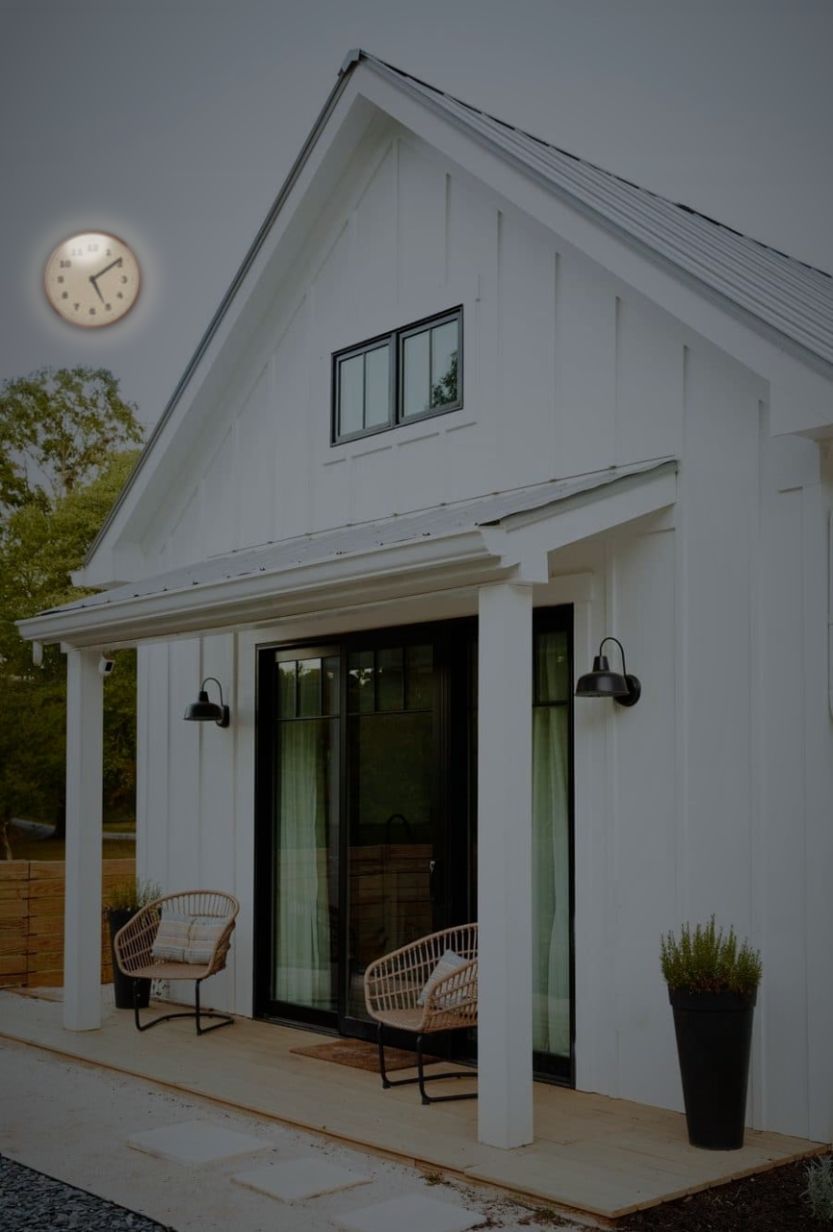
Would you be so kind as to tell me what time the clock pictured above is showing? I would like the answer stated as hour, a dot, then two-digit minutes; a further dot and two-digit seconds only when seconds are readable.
5.09
